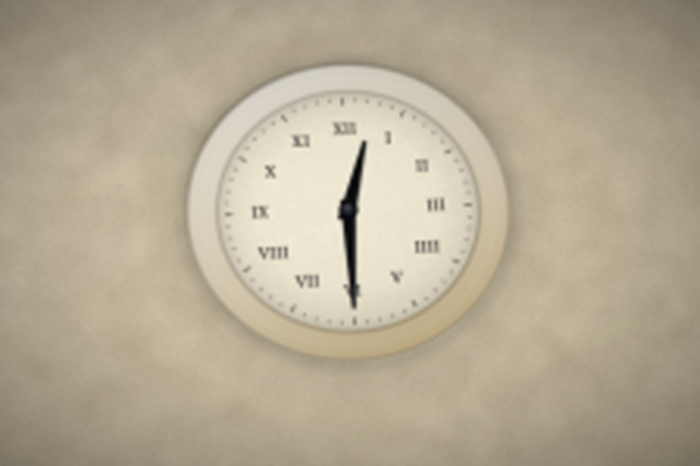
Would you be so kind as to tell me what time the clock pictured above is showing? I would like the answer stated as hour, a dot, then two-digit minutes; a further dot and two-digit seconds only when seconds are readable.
12.30
